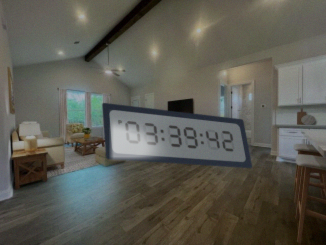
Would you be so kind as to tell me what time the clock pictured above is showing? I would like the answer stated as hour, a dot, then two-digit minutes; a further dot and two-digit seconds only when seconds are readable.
3.39.42
